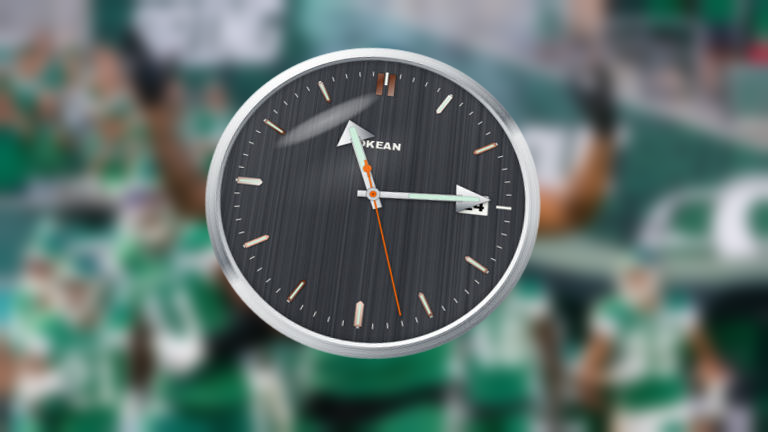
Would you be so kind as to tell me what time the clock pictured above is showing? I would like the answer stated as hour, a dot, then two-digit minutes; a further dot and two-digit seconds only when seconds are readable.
11.14.27
